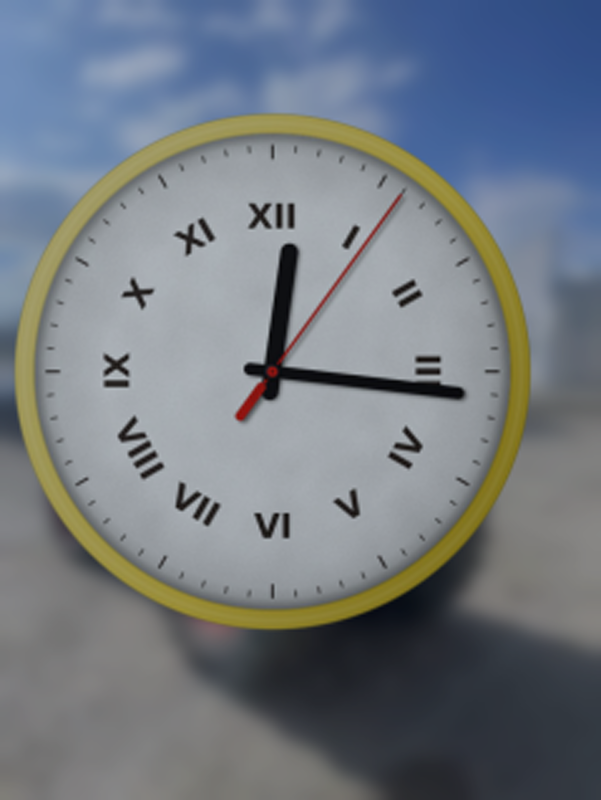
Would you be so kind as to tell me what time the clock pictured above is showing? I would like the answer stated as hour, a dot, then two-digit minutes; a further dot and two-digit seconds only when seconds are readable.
12.16.06
